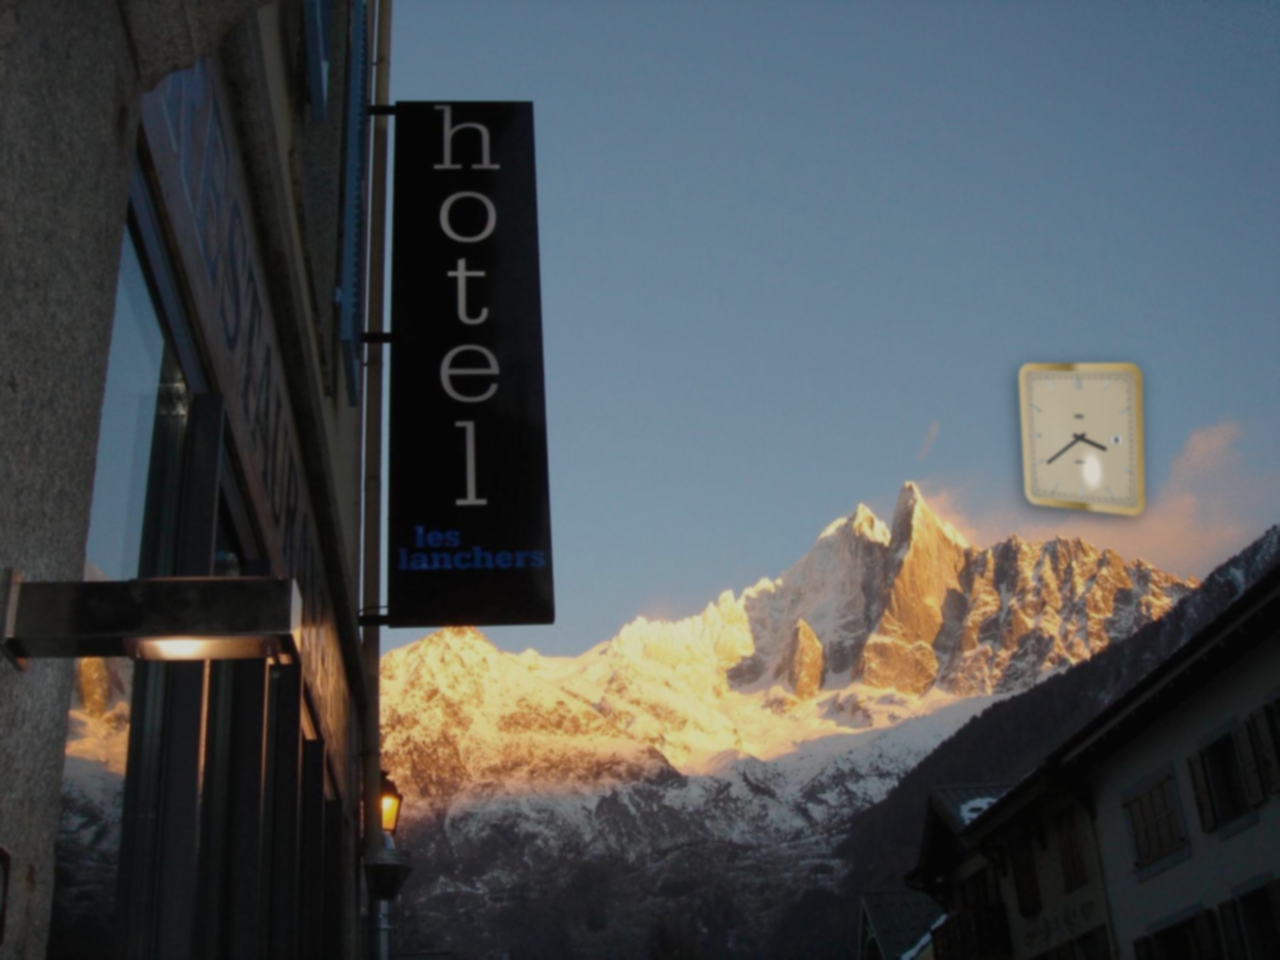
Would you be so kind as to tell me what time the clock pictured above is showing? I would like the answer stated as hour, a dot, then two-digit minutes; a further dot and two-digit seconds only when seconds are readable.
3.39
